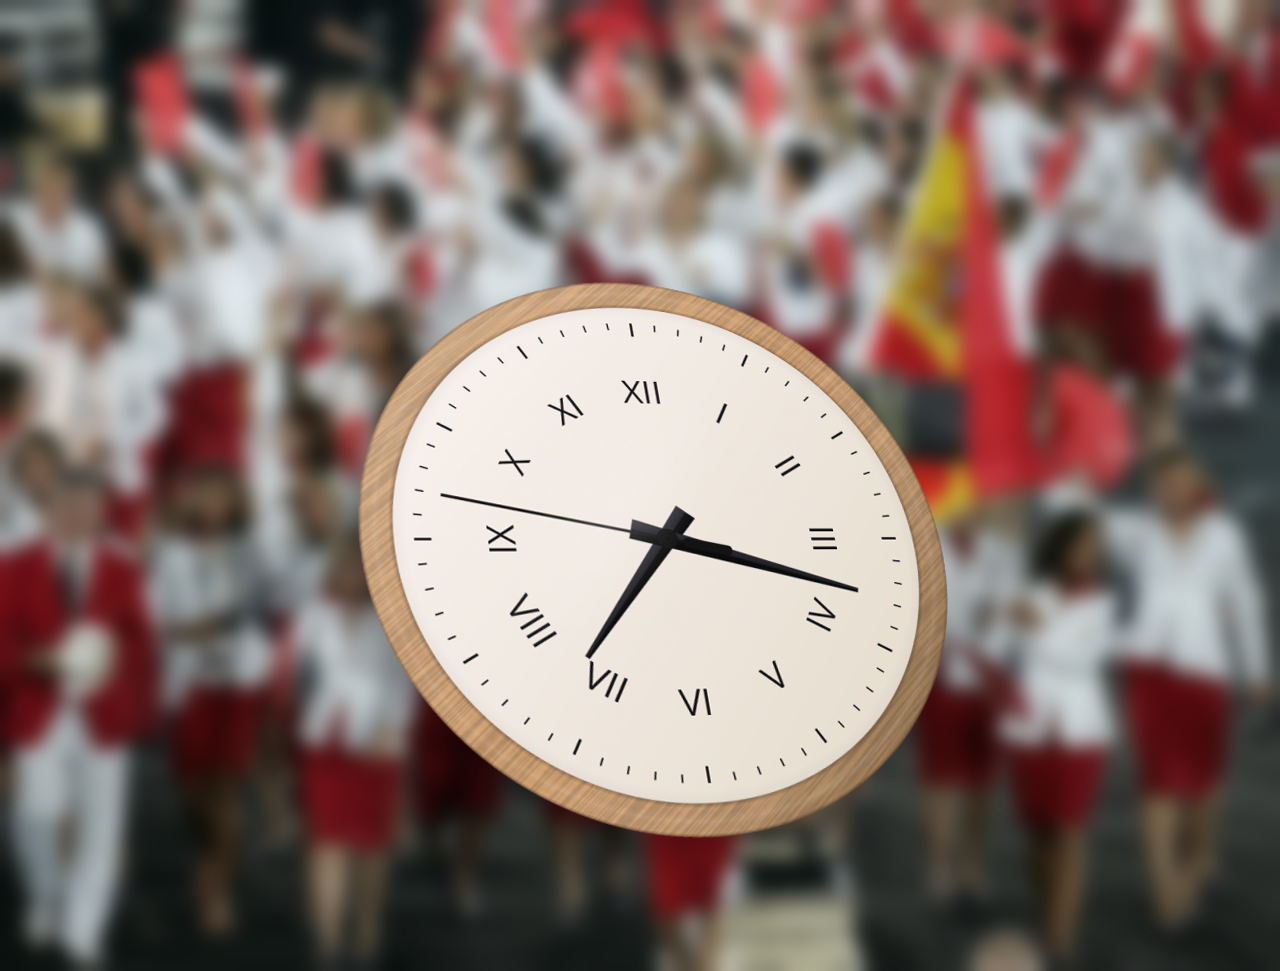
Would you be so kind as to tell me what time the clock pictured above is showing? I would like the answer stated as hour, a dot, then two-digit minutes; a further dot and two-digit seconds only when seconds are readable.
7.17.47
